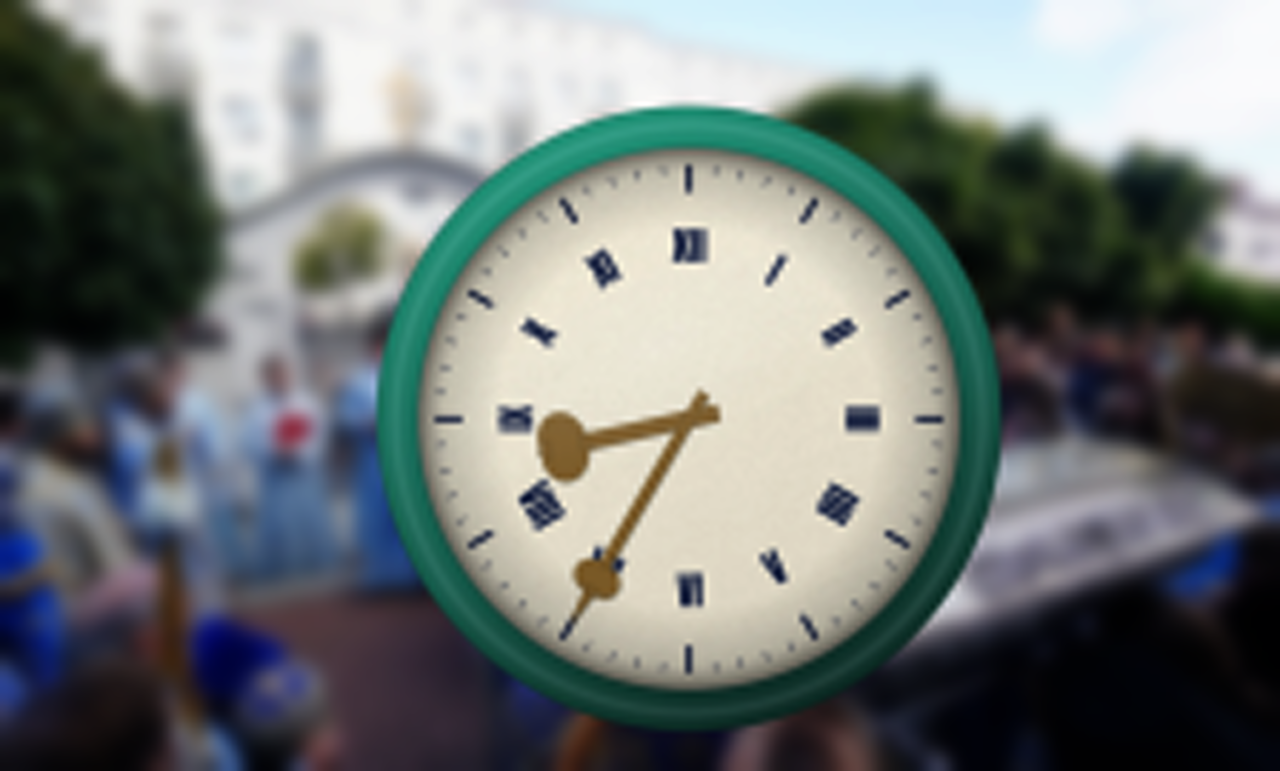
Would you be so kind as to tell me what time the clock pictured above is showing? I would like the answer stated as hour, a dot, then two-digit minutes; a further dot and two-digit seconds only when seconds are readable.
8.35
